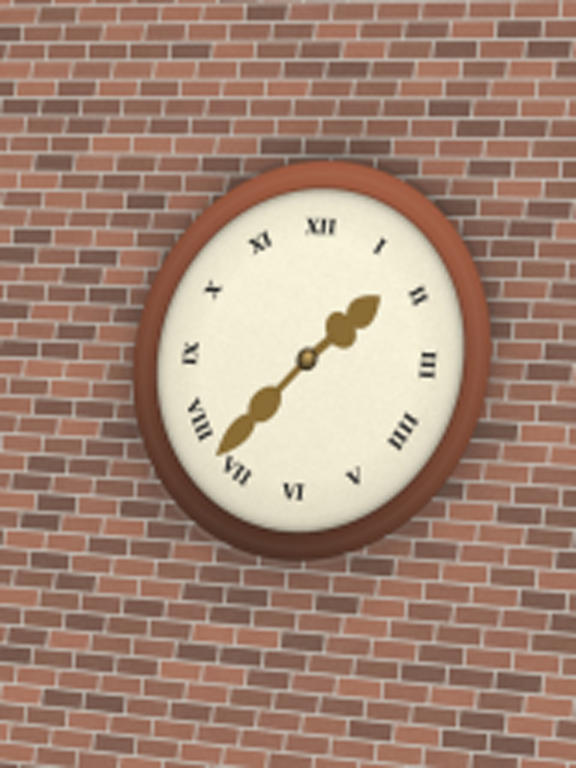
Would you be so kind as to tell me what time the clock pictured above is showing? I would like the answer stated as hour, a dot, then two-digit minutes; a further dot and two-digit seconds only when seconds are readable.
1.37
